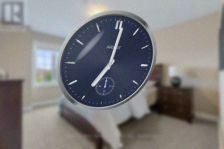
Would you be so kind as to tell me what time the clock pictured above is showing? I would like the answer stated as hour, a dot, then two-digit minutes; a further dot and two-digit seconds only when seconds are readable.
7.01
